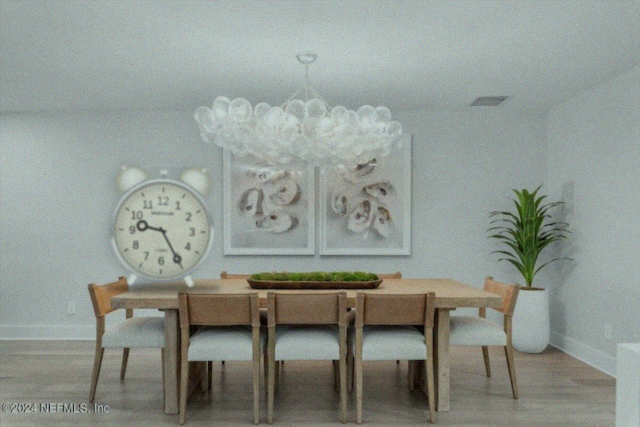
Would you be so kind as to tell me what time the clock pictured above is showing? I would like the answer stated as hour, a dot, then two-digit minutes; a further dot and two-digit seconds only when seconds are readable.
9.25
